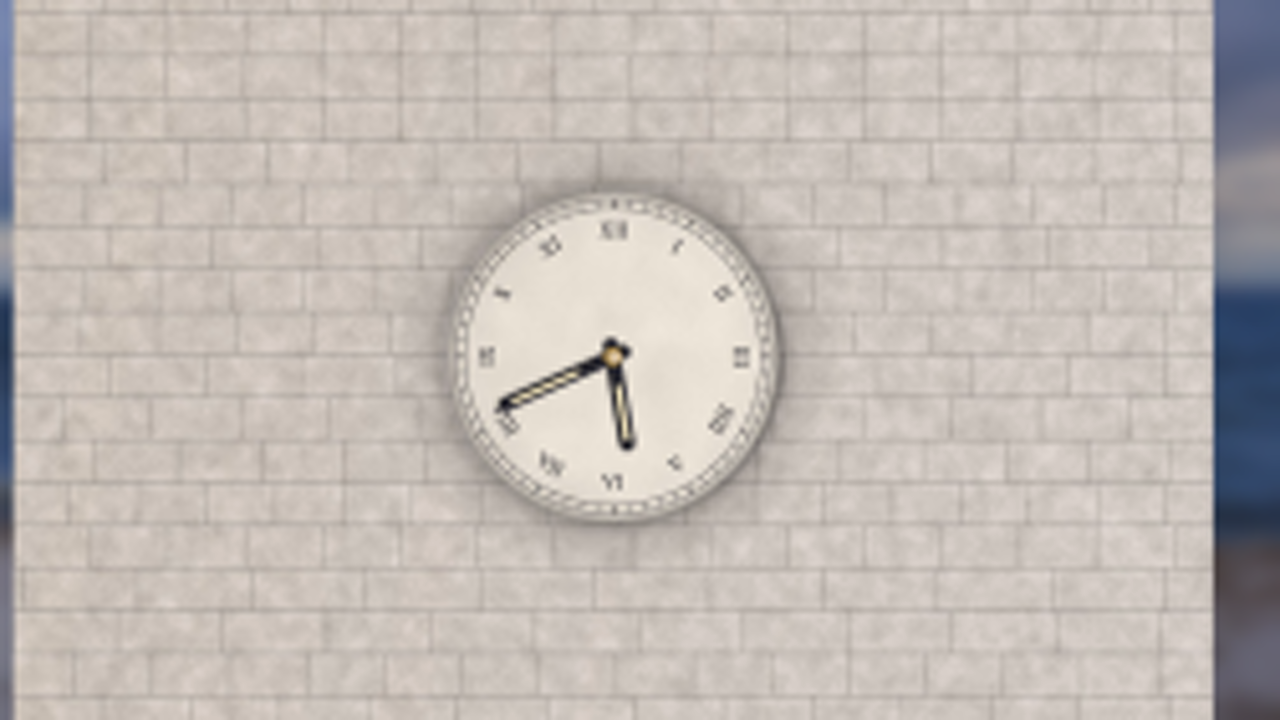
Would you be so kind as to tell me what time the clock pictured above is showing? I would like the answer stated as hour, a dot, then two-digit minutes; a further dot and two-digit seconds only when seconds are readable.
5.41
